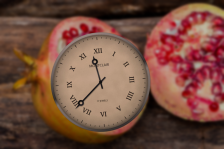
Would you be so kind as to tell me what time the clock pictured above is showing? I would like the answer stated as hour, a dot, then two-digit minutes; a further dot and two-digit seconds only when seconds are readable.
11.38
